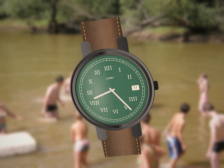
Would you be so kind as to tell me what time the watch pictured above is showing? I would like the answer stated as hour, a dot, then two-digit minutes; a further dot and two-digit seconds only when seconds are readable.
8.24
